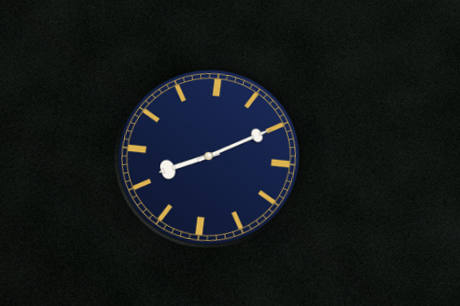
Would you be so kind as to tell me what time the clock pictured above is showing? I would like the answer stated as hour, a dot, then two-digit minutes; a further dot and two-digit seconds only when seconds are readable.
8.10
